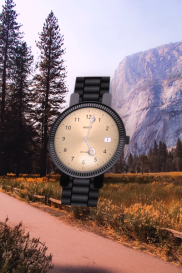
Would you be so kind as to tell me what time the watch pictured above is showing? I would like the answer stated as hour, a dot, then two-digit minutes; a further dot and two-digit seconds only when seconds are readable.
5.02
